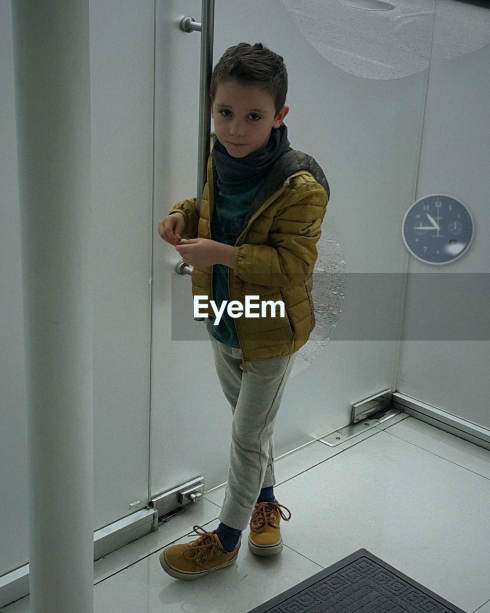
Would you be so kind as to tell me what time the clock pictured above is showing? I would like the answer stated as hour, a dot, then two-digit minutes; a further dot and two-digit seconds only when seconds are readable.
10.45
